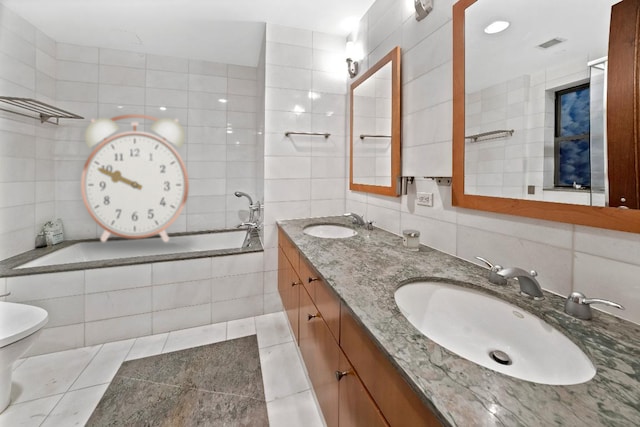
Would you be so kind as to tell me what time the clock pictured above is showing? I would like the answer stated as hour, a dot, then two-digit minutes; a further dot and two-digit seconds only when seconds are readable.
9.49
